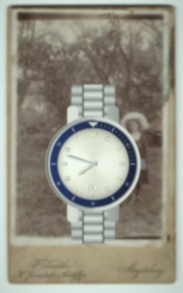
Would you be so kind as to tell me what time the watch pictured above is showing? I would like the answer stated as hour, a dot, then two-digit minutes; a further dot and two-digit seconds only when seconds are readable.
7.48
